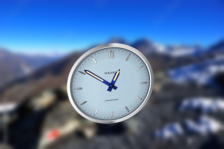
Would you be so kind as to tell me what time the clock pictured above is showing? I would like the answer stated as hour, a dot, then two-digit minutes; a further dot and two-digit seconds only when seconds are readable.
12.51
